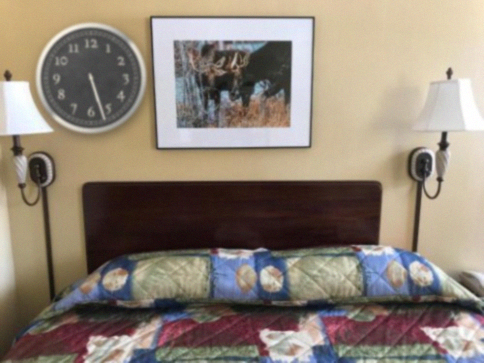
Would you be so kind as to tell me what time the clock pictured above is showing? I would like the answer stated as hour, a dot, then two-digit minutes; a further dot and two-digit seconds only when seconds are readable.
5.27
